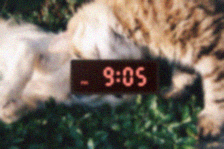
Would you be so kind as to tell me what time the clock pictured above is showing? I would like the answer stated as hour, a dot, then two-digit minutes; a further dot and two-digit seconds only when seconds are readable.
9.05
